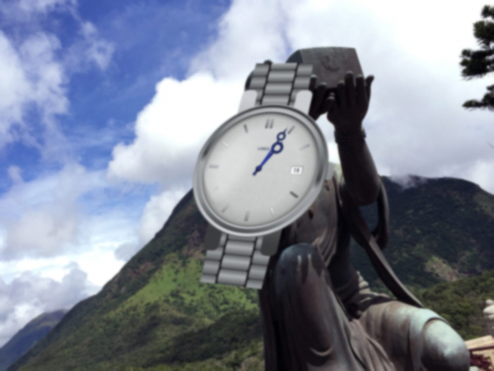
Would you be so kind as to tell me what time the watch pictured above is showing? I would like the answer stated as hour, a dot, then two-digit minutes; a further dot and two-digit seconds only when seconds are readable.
1.04
